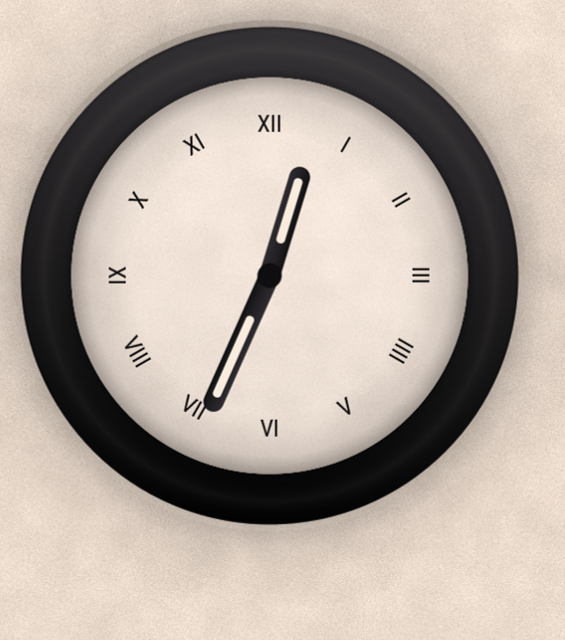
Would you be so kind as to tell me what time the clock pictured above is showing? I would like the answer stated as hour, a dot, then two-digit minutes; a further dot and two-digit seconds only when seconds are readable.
12.34
